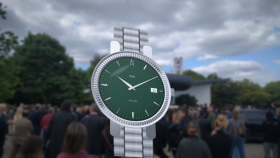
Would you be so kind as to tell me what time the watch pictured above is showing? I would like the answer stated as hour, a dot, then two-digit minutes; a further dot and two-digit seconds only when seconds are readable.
10.10
